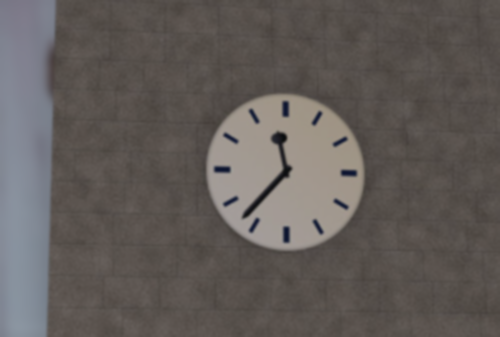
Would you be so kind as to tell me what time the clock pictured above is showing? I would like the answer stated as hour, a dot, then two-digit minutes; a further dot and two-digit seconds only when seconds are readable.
11.37
